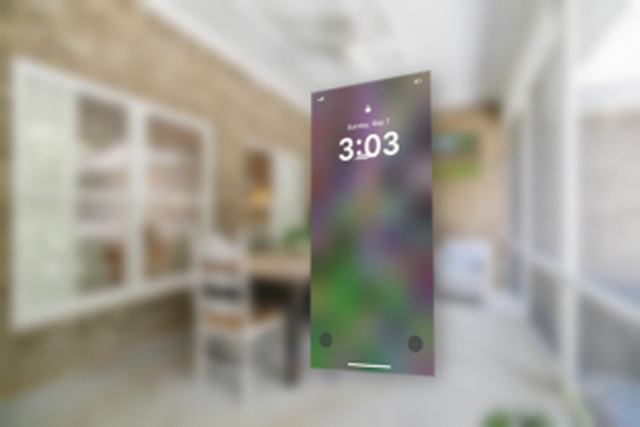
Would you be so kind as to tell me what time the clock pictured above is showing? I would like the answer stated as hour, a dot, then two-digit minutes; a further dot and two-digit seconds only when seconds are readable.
3.03
